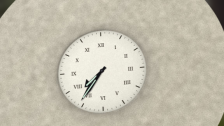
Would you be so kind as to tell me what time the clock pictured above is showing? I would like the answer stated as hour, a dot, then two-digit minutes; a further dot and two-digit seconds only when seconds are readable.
7.36
